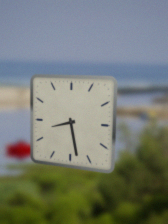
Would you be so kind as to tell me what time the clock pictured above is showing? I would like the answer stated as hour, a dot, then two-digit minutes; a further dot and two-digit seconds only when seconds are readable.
8.28
